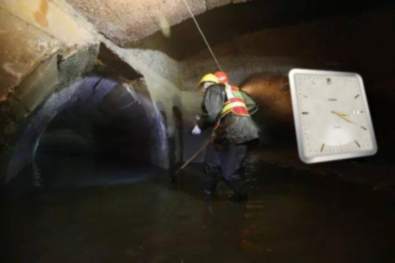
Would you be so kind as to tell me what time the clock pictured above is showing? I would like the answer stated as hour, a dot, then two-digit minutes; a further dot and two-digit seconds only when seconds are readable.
3.20
